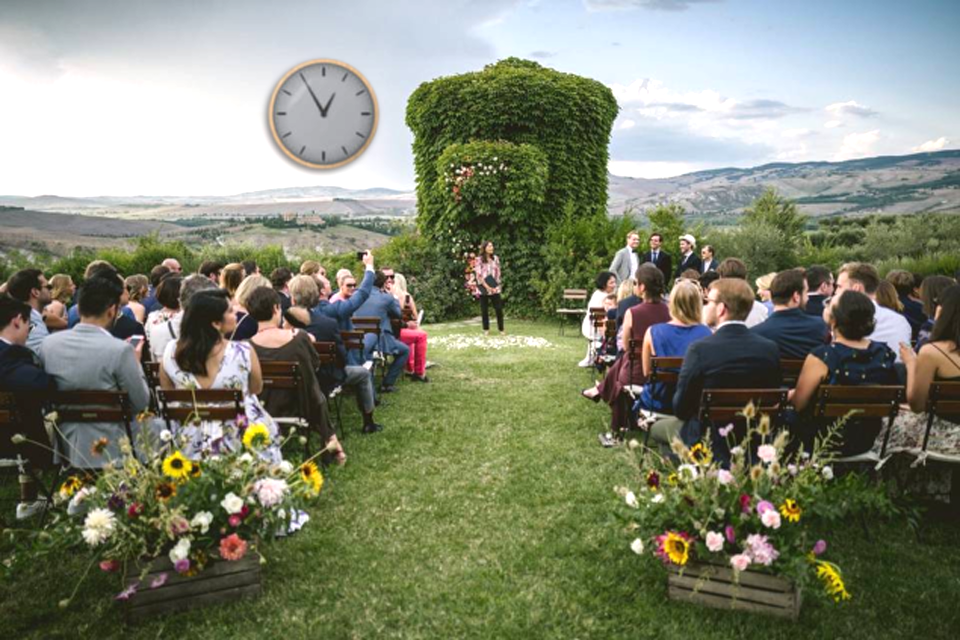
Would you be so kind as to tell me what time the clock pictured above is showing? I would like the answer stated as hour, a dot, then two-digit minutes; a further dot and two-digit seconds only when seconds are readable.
12.55
